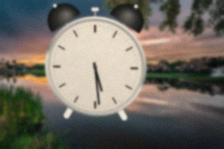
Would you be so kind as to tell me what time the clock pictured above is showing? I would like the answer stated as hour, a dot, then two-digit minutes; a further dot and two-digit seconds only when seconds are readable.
5.29
